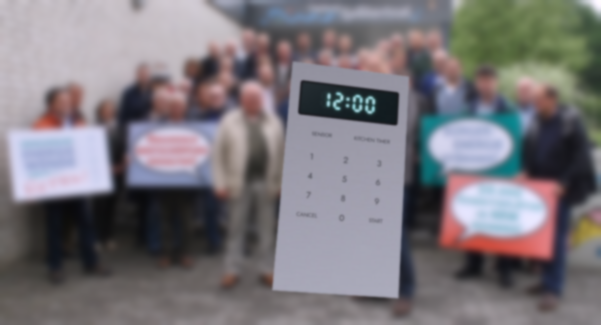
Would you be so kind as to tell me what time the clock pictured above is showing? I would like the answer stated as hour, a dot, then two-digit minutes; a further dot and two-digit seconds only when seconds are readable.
12.00
